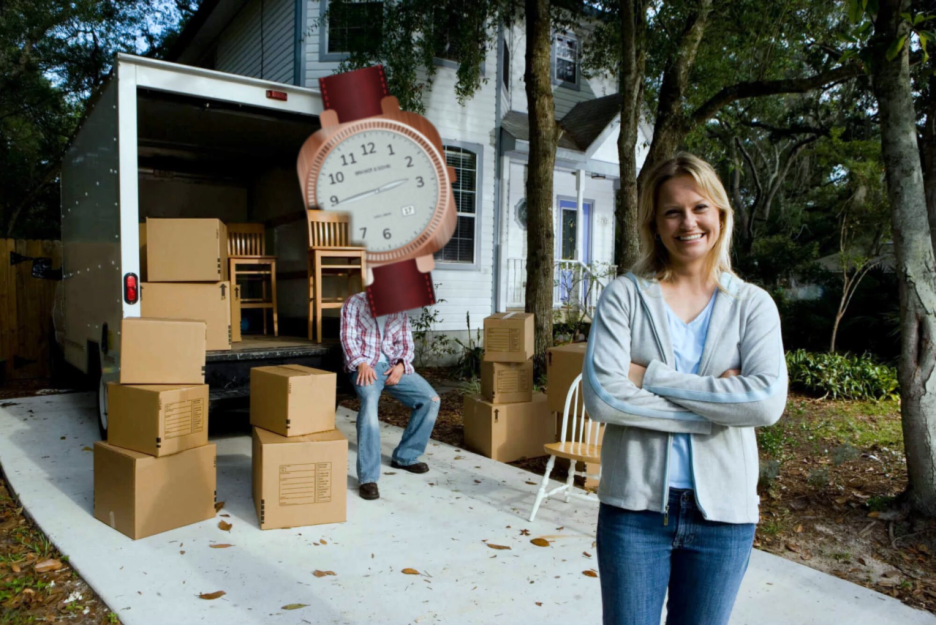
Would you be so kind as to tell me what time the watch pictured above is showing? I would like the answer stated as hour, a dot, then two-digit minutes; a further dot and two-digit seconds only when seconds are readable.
2.44
